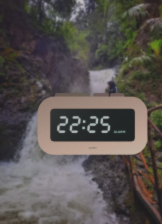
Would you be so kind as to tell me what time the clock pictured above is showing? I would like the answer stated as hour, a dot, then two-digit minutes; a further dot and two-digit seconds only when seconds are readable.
22.25
